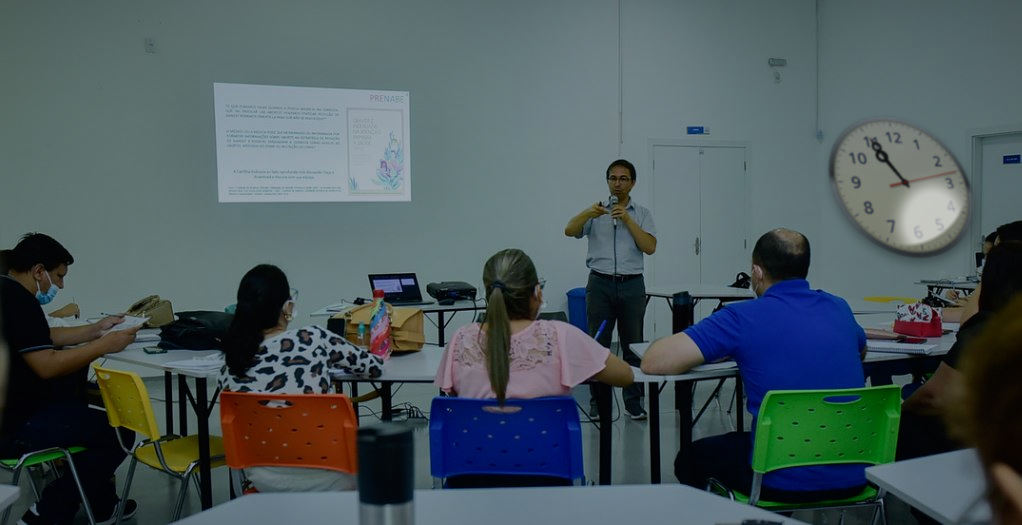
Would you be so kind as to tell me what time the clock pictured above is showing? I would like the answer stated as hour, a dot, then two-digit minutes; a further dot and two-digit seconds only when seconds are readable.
10.55.13
